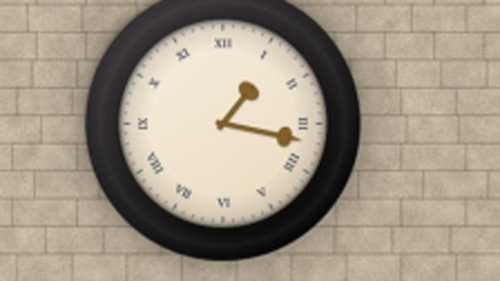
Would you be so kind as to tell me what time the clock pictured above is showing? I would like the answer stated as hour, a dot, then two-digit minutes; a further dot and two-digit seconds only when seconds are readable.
1.17
